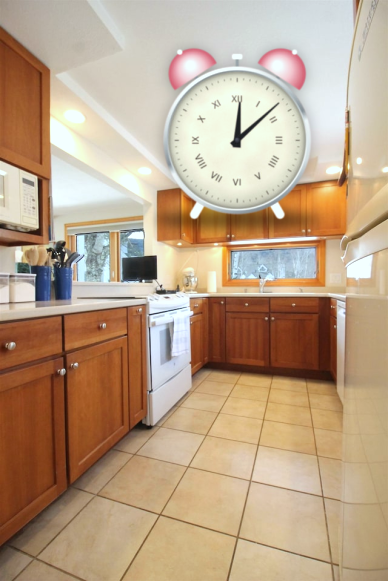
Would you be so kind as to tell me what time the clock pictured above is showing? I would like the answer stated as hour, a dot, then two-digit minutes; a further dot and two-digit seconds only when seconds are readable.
12.08
